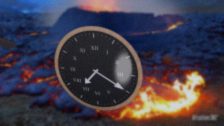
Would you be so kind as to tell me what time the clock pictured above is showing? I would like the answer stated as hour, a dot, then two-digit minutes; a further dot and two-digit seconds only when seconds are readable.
7.20
